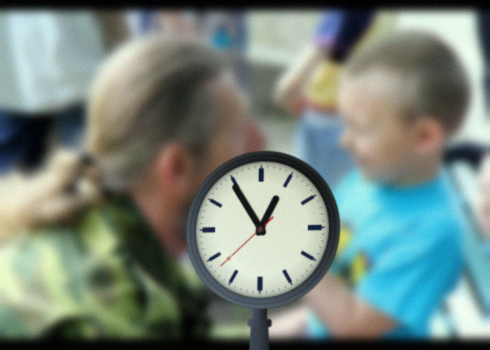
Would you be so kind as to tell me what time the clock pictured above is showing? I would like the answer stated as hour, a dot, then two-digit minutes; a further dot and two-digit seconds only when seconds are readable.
12.54.38
